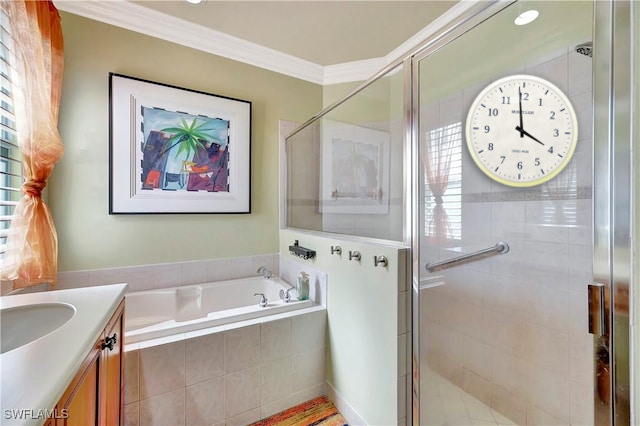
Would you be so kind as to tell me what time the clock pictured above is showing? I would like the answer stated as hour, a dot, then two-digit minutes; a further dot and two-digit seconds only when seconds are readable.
3.59
